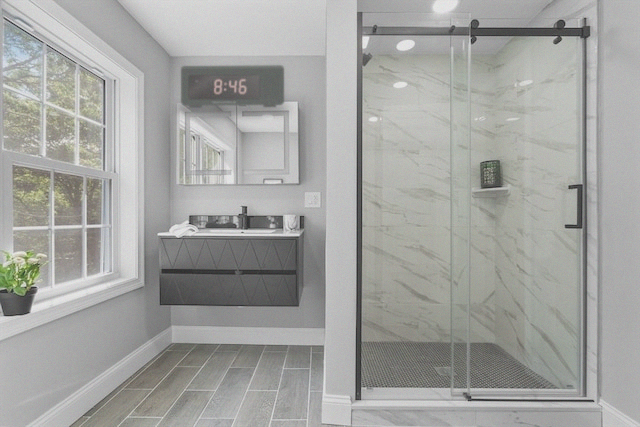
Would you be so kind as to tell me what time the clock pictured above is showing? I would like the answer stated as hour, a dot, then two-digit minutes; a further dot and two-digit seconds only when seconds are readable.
8.46
